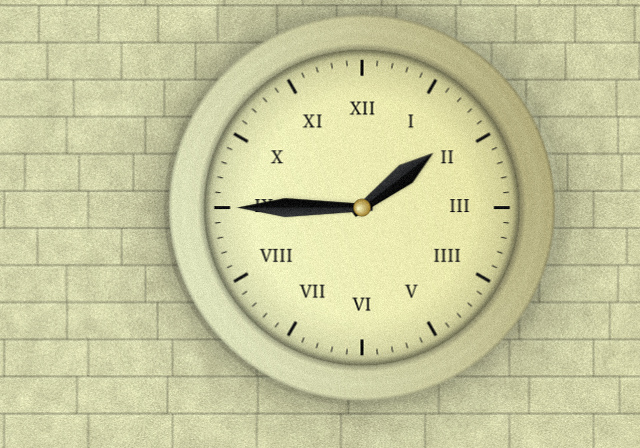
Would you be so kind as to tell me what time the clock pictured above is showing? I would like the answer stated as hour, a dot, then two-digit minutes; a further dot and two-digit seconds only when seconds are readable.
1.45
